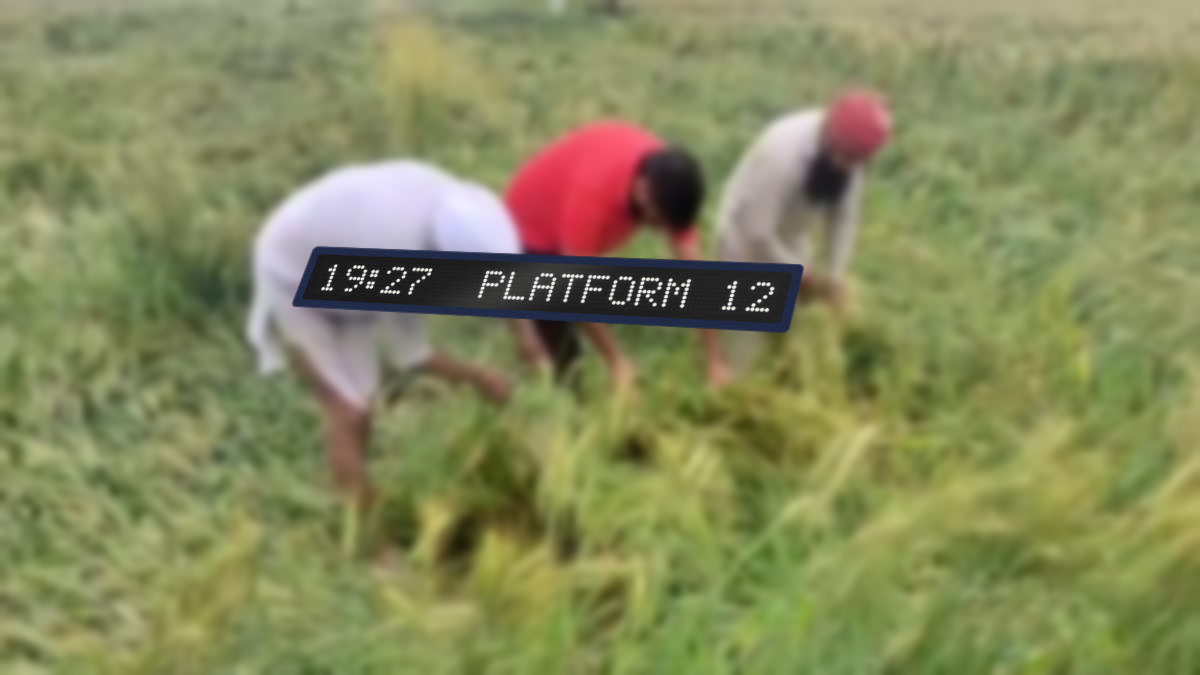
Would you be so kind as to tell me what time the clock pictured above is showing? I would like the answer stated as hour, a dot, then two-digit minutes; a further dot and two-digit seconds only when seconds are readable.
19.27
